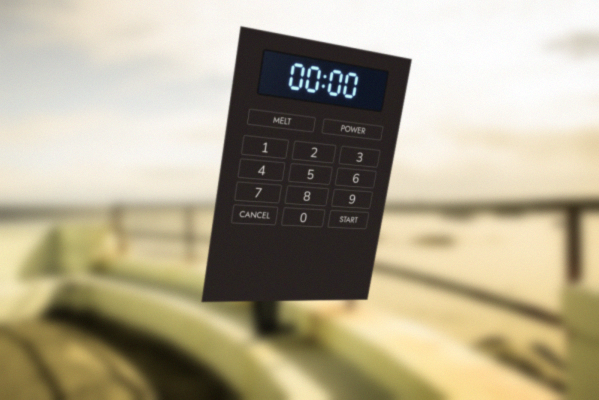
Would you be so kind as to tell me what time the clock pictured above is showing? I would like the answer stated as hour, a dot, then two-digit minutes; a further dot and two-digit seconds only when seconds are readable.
0.00
